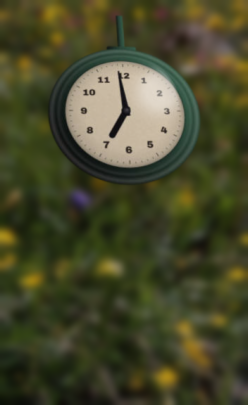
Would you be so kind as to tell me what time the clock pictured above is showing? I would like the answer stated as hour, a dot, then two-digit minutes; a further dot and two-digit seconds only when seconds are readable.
6.59
